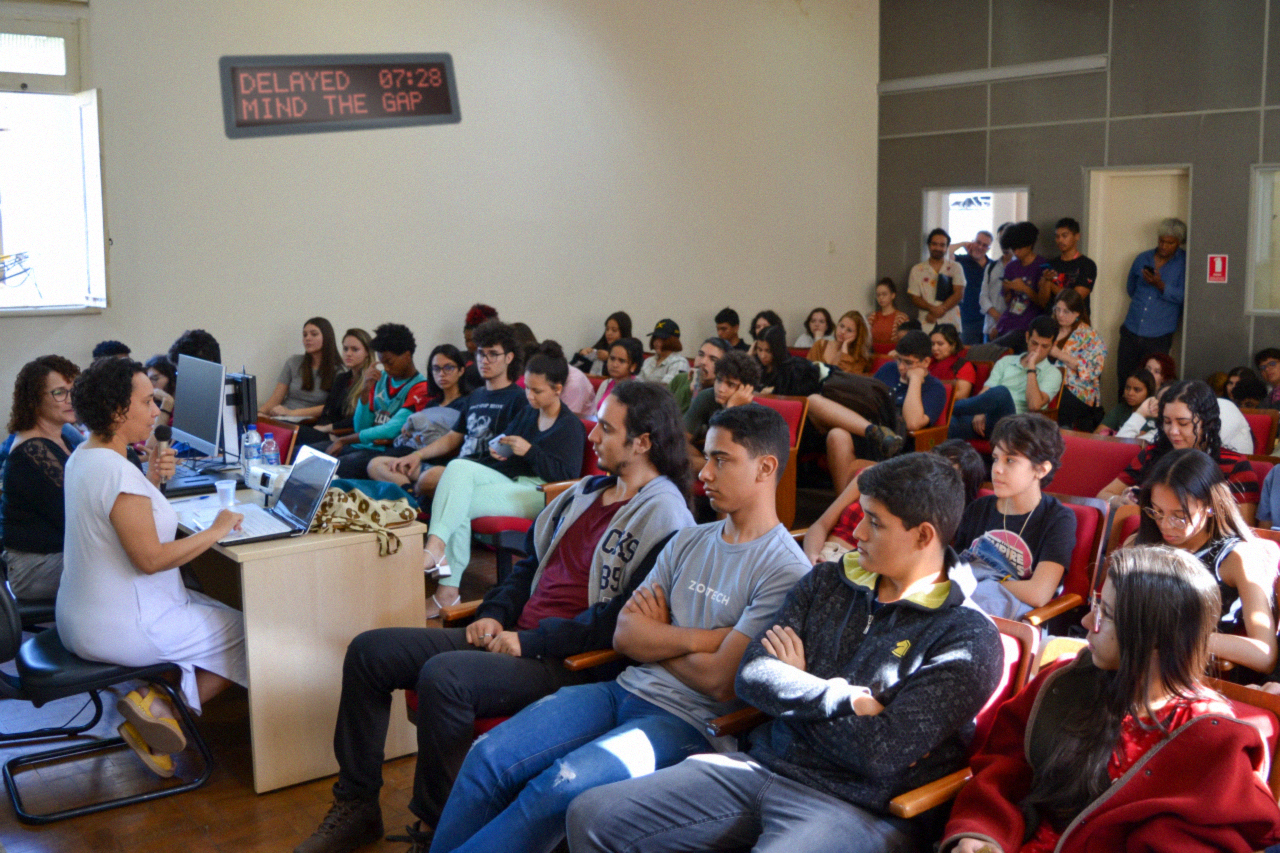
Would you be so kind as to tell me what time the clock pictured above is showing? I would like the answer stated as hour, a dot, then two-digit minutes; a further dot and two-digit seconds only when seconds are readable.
7.28
